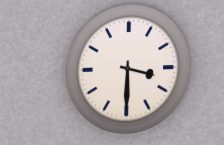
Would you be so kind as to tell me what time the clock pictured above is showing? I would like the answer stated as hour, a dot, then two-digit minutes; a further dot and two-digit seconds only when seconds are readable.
3.30
